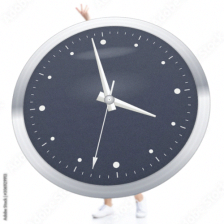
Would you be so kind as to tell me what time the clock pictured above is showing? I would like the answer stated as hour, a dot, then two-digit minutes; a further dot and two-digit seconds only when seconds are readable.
3.58.33
